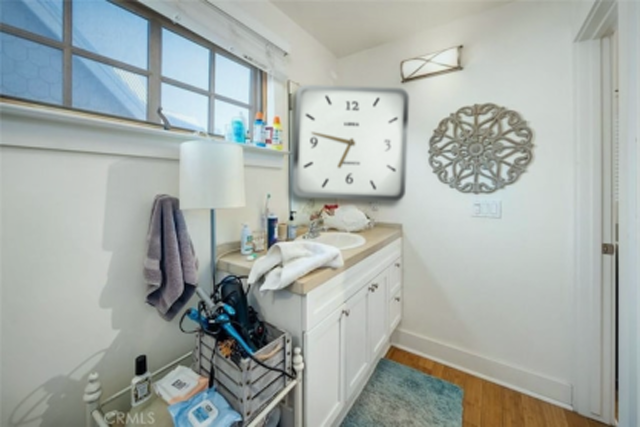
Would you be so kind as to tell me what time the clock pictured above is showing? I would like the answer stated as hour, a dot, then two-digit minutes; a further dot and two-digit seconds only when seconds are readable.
6.47
